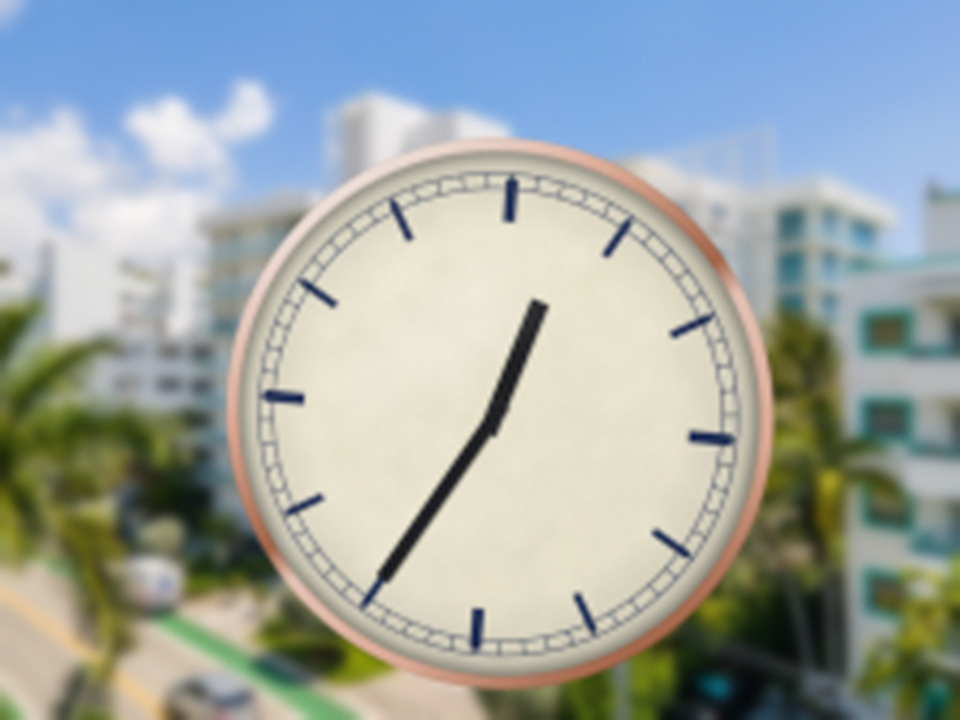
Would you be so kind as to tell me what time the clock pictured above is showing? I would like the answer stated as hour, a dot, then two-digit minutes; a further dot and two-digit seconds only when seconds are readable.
12.35
